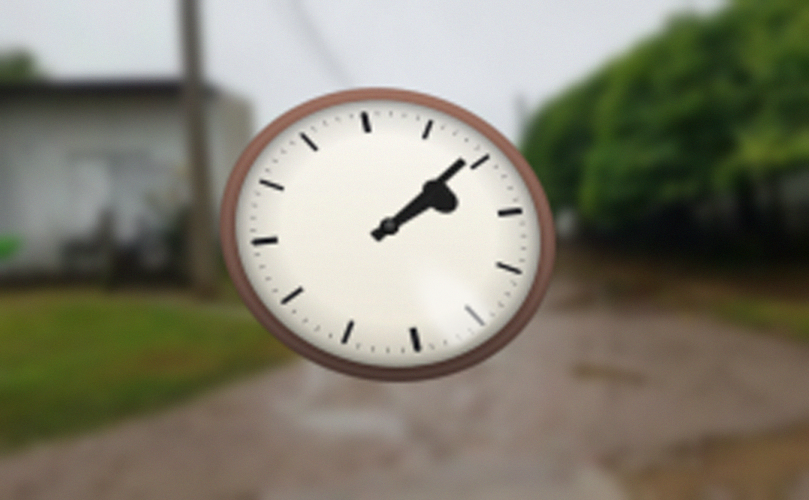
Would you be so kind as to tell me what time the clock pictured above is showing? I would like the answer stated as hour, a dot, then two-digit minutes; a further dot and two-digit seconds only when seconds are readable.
2.09
